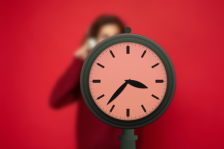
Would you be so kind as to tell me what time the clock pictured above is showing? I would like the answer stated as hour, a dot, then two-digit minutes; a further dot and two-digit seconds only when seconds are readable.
3.37
